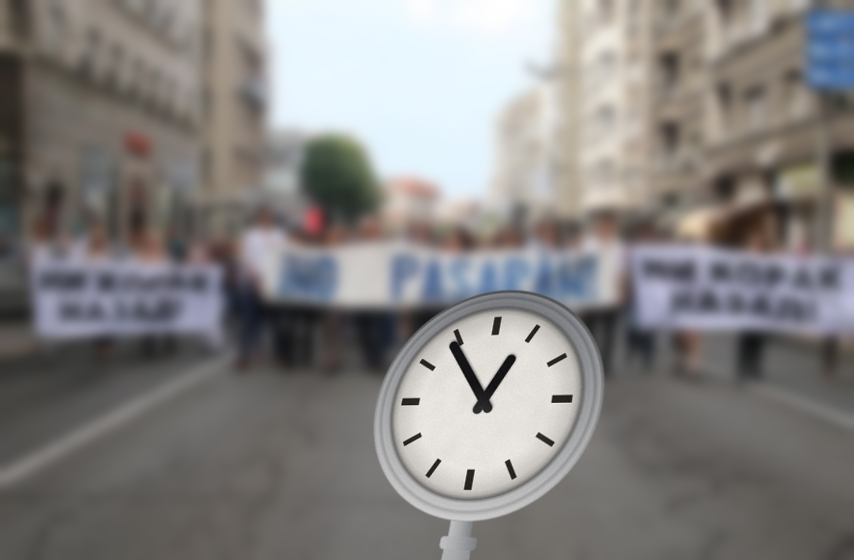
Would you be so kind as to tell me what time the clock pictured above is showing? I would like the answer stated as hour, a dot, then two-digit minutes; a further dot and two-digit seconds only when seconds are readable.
12.54
